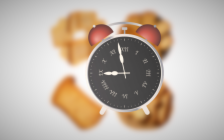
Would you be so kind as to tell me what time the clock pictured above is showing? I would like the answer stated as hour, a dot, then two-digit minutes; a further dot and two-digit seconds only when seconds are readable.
8.58
